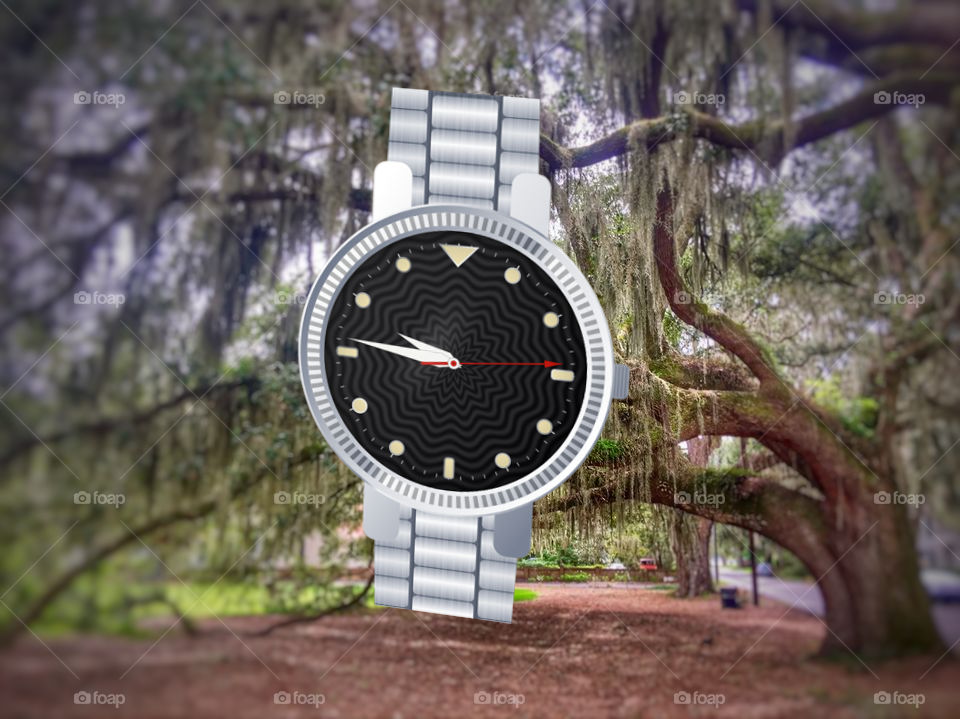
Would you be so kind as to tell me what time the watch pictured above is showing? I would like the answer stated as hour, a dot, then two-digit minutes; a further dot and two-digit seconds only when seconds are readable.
9.46.14
